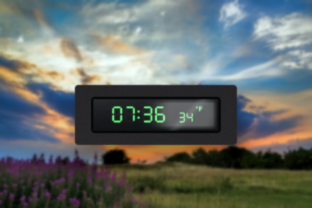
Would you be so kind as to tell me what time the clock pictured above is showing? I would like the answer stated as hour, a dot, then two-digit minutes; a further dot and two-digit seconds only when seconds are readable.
7.36
